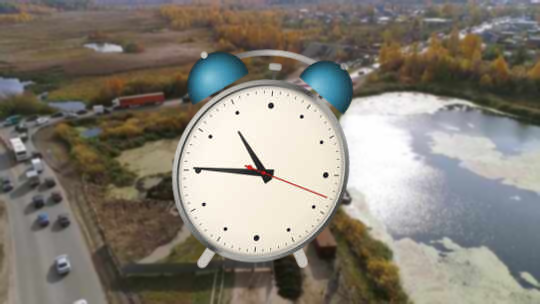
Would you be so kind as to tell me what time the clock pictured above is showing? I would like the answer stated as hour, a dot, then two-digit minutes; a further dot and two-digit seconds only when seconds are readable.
10.45.18
